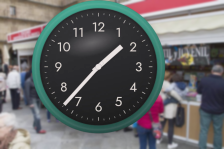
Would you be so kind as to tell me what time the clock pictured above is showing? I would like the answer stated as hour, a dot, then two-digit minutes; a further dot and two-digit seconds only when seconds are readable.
1.37
